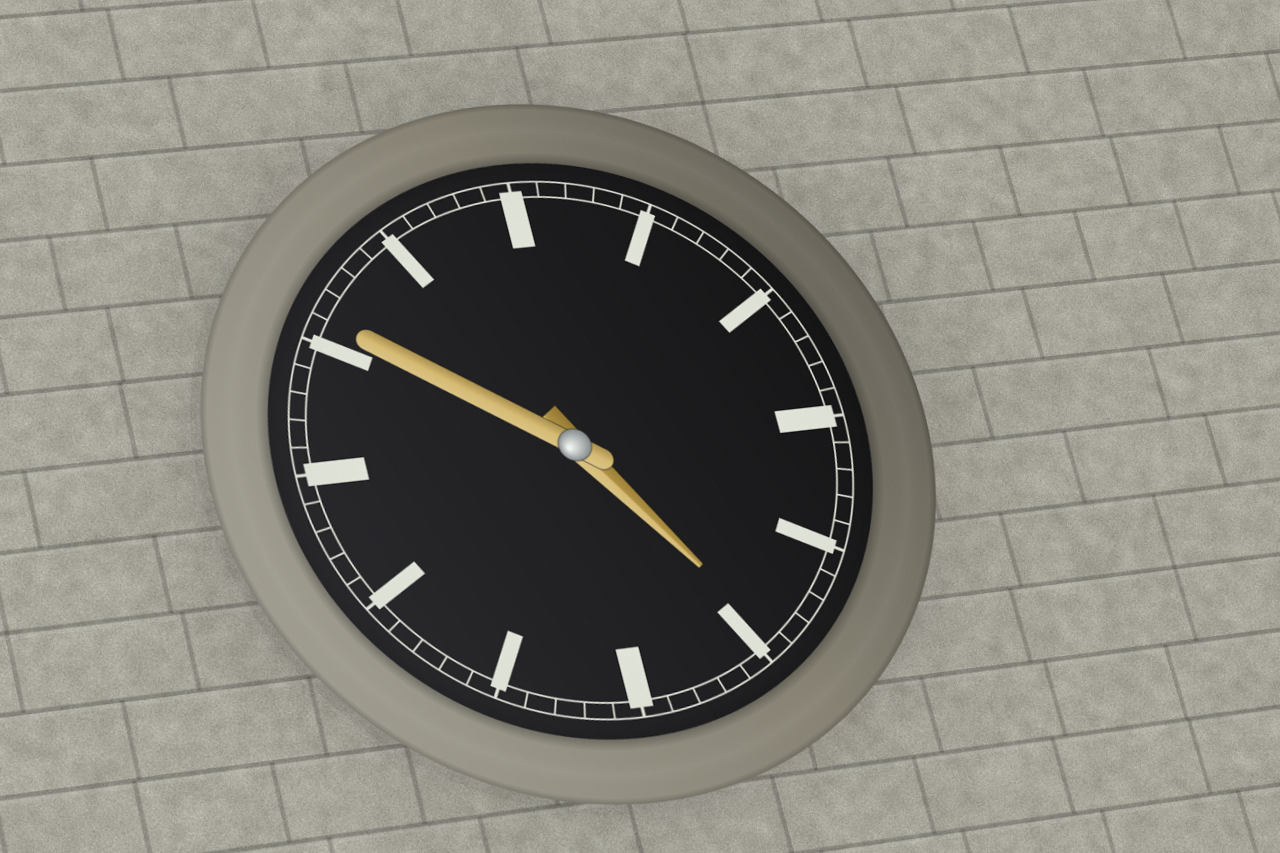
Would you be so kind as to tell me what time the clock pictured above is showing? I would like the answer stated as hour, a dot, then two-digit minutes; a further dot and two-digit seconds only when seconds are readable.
4.51
